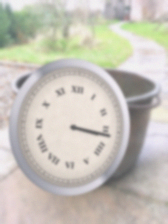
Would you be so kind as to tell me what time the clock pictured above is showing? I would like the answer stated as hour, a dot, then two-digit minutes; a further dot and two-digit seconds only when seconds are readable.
3.16
